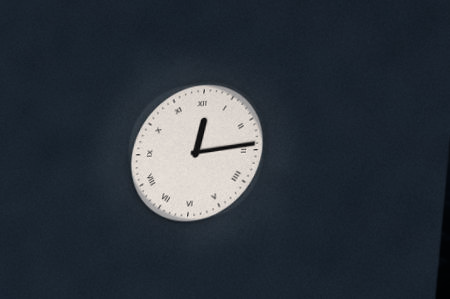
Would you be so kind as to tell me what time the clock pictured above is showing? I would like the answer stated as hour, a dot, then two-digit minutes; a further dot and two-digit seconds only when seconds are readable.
12.14
